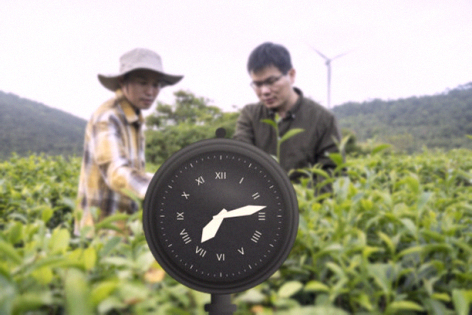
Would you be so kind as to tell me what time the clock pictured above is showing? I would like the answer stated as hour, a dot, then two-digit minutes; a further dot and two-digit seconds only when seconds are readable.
7.13
